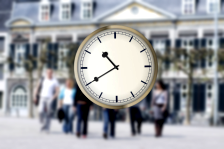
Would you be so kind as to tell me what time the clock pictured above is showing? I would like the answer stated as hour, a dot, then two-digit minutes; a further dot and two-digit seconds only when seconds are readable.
10.40
